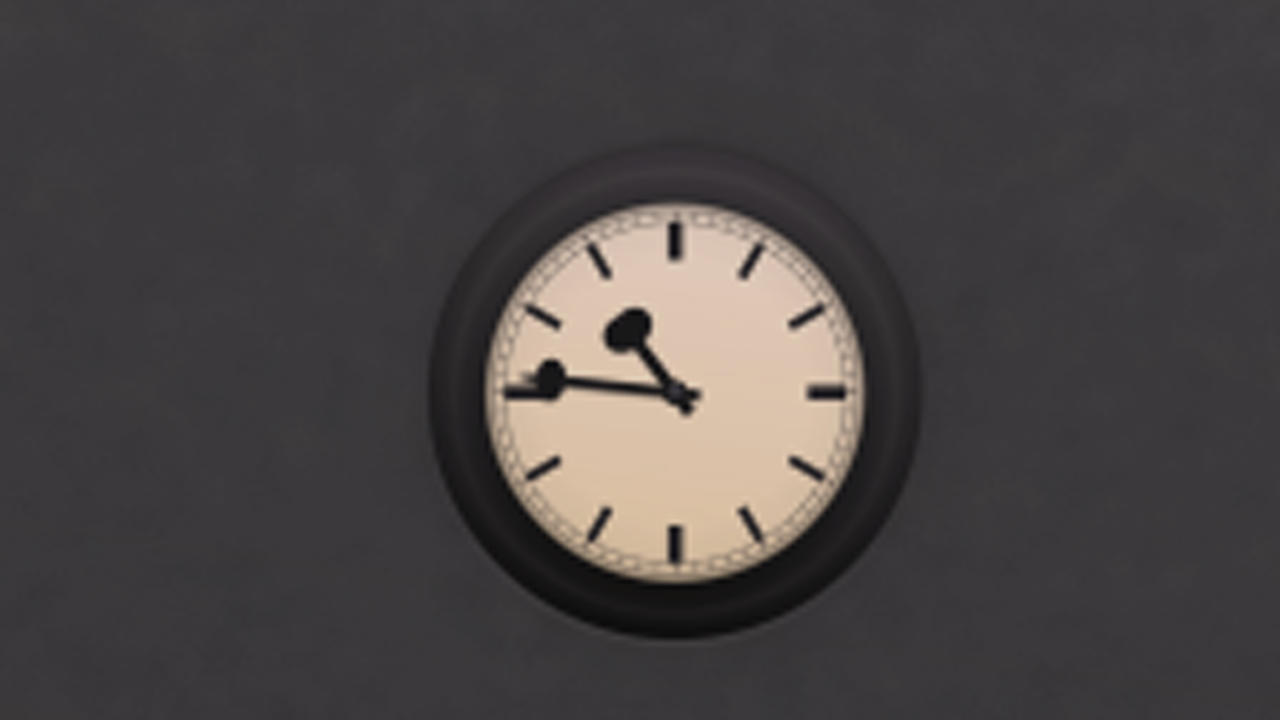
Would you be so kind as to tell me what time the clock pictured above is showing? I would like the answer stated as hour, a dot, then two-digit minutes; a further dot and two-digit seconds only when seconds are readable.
10.46
